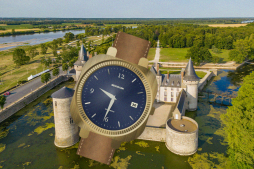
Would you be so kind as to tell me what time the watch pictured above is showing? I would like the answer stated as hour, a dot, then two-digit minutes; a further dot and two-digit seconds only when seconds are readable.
9.31
